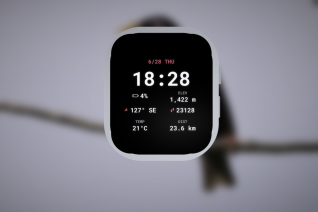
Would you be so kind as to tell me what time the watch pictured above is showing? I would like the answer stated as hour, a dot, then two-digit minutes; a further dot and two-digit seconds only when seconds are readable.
18.28
